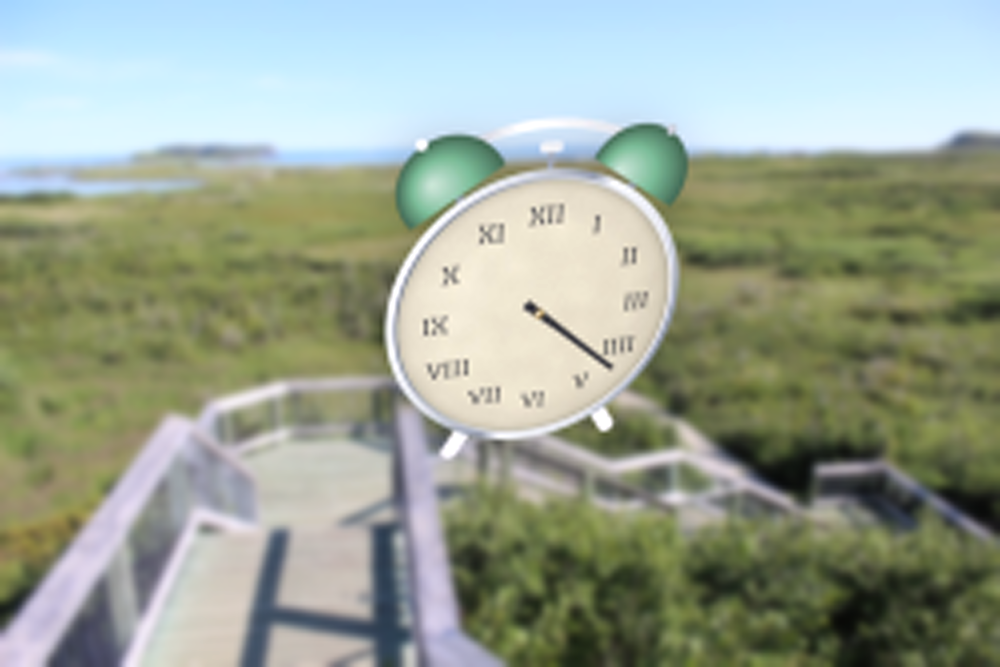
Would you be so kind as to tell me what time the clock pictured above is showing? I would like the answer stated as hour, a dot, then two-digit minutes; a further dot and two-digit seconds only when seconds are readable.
4.22
